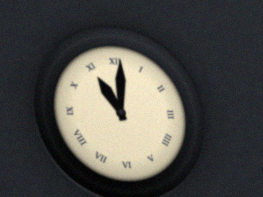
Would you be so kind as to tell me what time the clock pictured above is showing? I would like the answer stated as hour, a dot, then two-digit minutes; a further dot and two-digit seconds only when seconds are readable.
11.01
